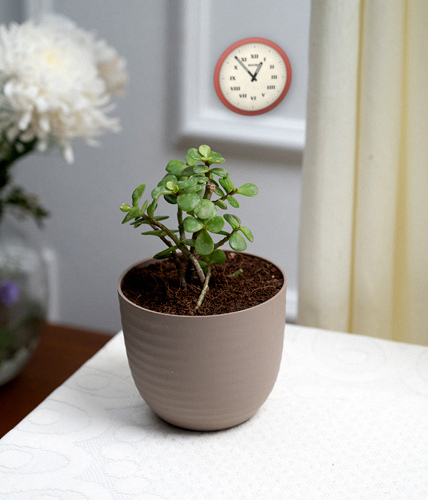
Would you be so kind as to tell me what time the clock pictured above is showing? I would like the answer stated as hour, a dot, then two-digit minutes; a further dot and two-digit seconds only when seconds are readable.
12.53
